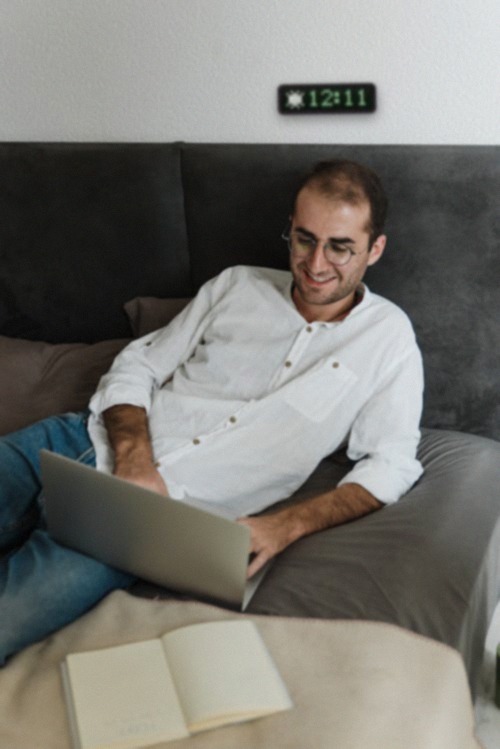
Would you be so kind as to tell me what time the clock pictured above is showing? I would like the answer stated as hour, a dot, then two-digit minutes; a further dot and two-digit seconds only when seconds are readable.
12.11
